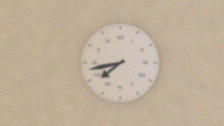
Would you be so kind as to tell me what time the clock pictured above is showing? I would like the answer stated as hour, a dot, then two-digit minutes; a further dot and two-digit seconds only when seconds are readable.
7.43
